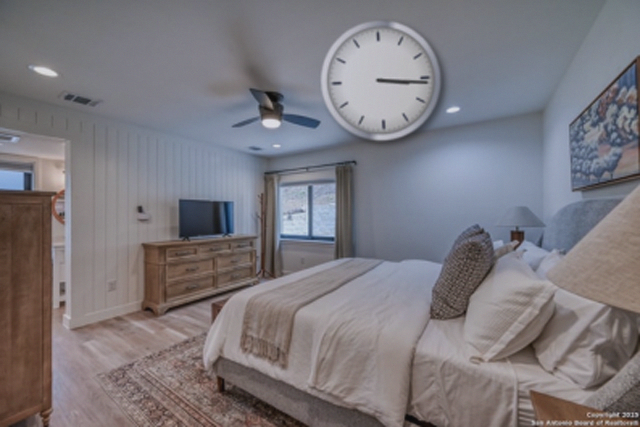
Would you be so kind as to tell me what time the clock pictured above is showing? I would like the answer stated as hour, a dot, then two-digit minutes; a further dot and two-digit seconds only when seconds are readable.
3.16
